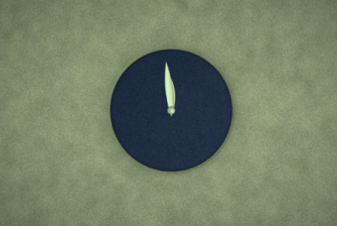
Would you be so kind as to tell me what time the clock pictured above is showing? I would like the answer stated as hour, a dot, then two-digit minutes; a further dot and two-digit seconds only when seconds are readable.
11.59
